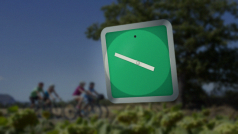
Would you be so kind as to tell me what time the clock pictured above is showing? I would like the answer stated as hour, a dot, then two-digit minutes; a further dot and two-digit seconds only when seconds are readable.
3.49
